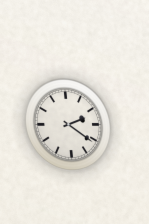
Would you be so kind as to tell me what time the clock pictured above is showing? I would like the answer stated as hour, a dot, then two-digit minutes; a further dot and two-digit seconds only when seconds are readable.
2.21
